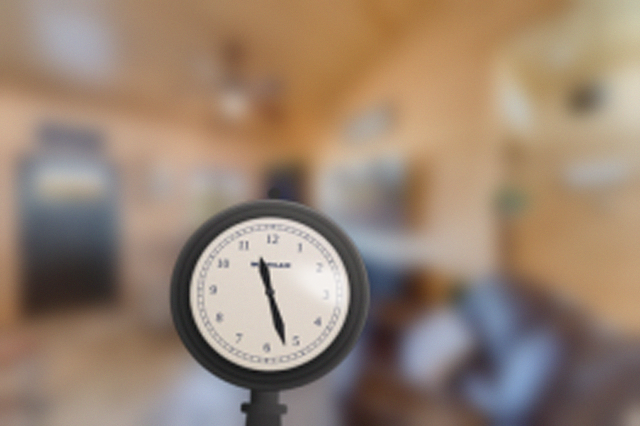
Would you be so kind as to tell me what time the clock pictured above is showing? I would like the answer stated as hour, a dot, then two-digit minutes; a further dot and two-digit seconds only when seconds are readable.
11.27
